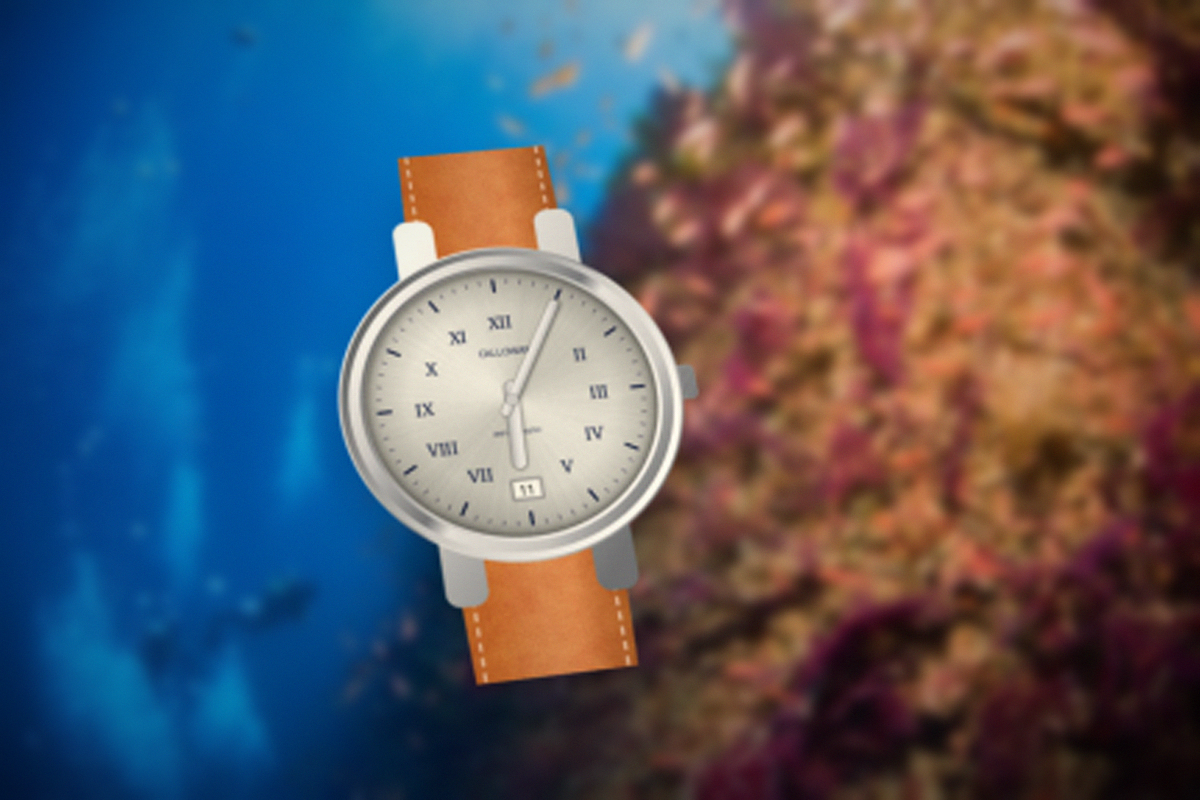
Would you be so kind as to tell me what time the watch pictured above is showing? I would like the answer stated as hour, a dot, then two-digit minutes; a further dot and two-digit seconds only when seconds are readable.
6.05
